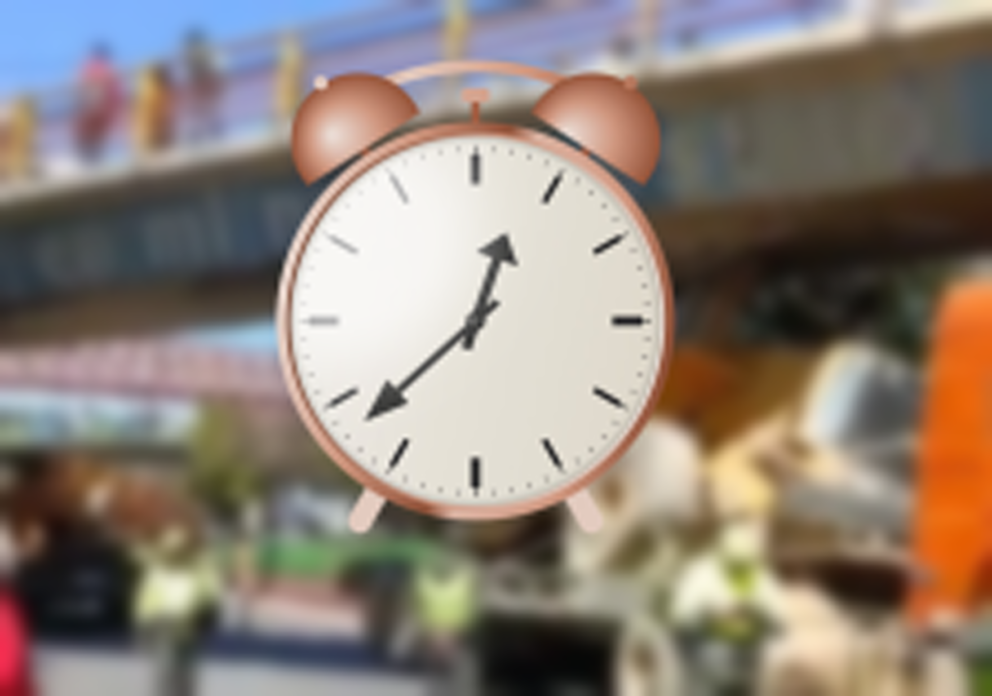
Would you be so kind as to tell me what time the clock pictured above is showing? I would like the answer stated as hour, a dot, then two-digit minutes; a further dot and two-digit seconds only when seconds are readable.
12.38
